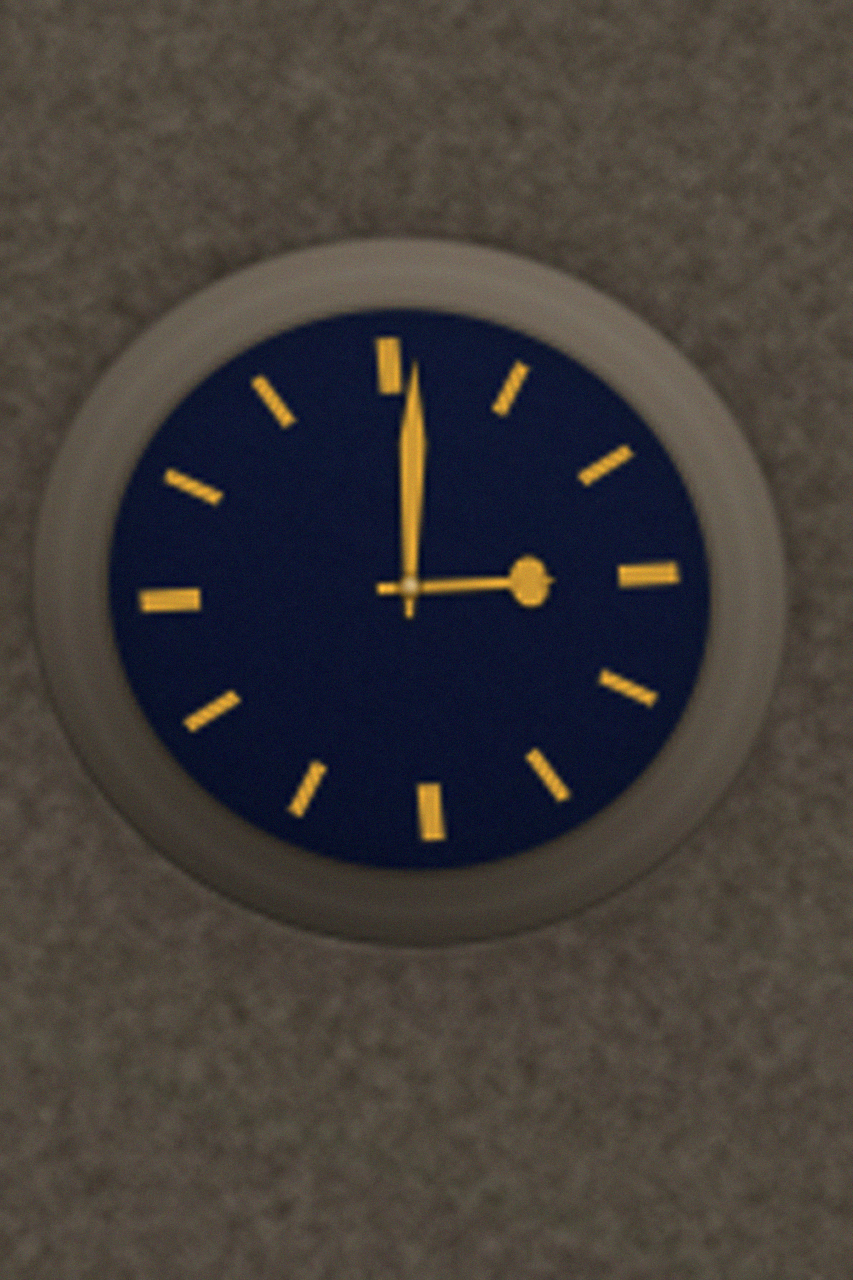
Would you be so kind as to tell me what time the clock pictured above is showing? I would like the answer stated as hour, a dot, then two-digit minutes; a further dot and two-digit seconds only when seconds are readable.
3.01
